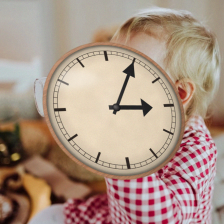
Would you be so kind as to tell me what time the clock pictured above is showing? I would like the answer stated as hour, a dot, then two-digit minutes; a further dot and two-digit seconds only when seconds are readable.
3.05
